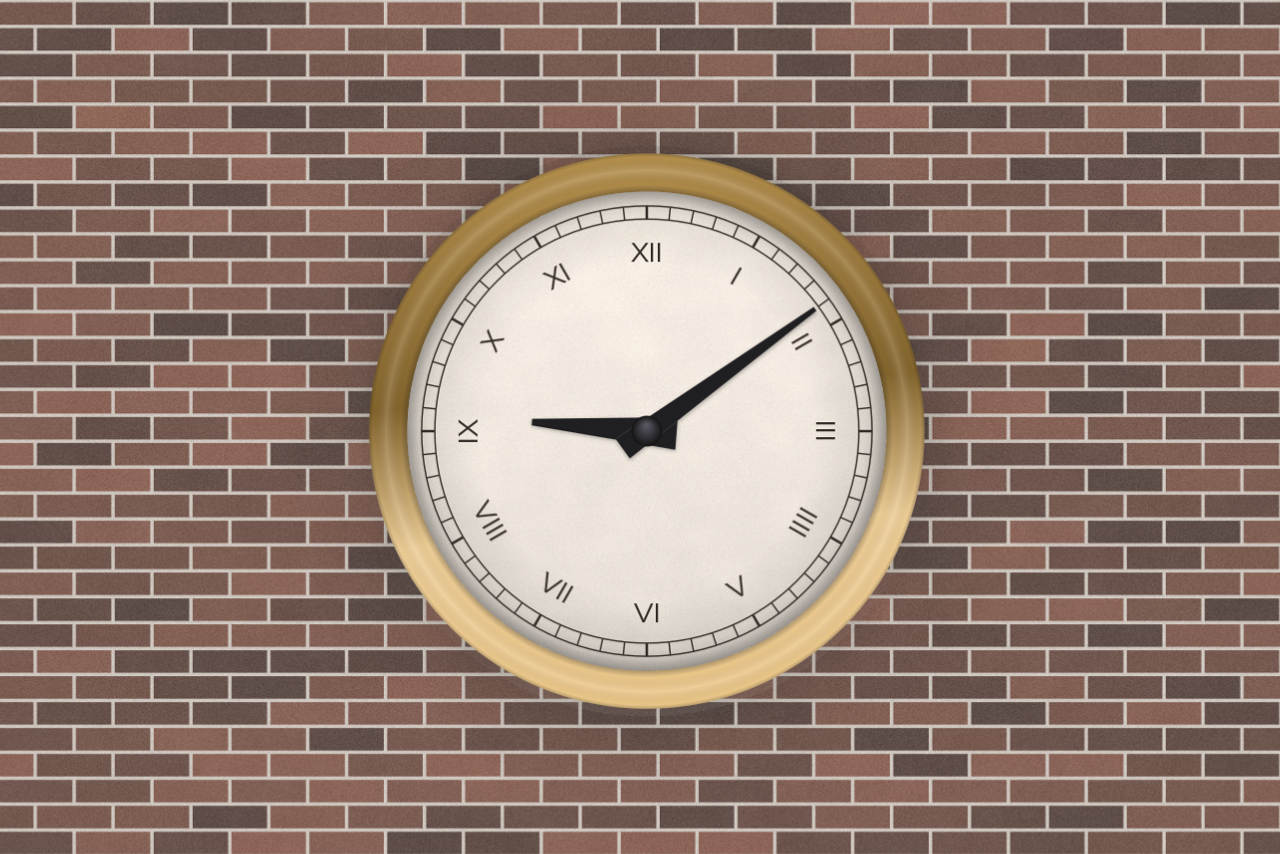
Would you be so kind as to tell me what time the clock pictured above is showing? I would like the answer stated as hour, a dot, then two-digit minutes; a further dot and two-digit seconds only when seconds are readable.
9.09
